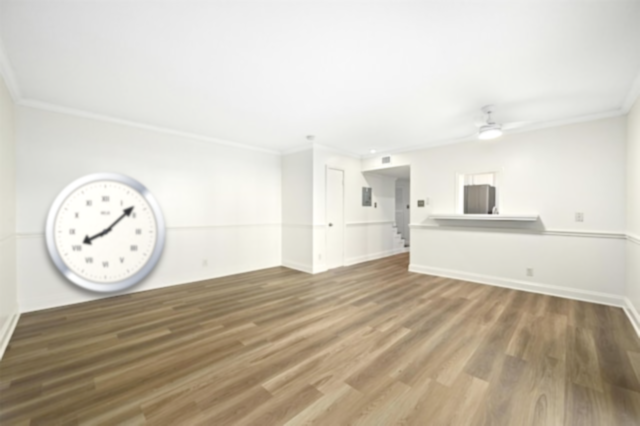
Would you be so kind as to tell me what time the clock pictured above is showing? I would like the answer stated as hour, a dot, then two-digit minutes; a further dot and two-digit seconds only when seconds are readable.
8.08
